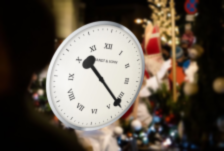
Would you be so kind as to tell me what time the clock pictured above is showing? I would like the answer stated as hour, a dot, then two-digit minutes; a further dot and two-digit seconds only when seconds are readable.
10.22
